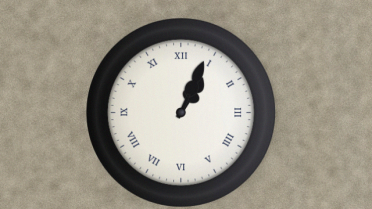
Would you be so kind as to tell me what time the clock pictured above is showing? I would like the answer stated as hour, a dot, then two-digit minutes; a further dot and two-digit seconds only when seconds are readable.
1.04
